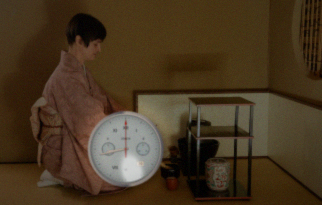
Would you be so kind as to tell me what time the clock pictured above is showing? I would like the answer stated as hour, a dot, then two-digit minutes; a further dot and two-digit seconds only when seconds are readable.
8.43
